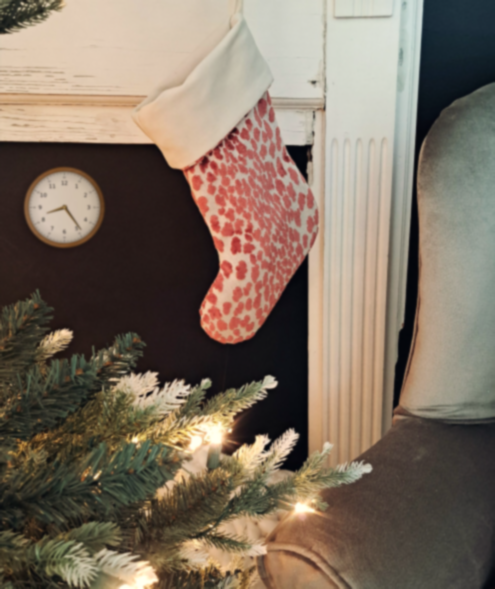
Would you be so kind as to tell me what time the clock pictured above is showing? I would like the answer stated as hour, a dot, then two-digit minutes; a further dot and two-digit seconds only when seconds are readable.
8.24
